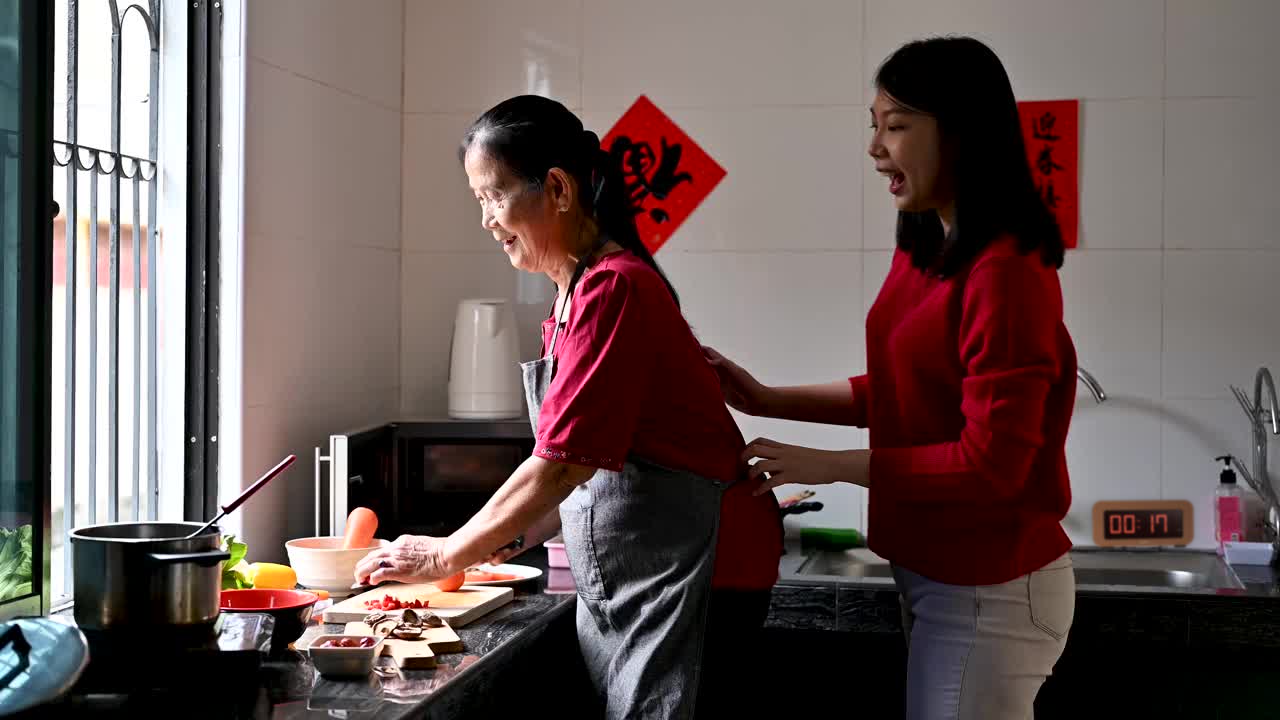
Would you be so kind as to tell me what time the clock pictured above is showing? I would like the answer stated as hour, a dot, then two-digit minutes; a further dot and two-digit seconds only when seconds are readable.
0.17
